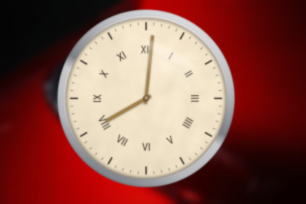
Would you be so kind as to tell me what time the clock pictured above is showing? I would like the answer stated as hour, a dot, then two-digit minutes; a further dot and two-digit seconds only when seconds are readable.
8.01
